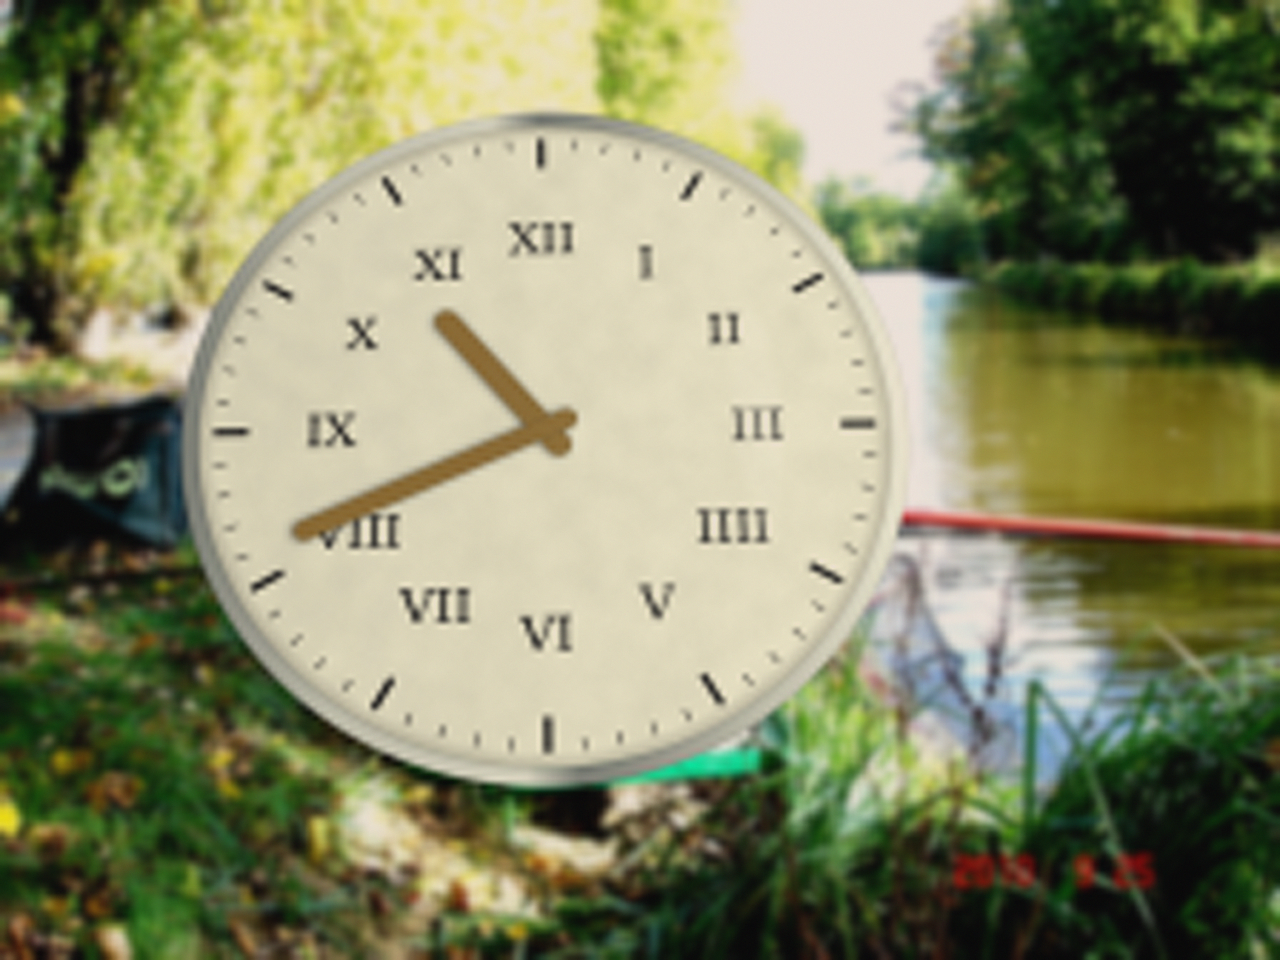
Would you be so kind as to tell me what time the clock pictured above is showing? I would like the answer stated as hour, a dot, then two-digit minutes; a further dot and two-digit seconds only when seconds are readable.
10.41
